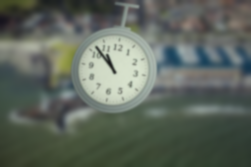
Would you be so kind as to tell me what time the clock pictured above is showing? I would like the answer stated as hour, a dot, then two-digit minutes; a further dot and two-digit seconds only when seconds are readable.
10.52
